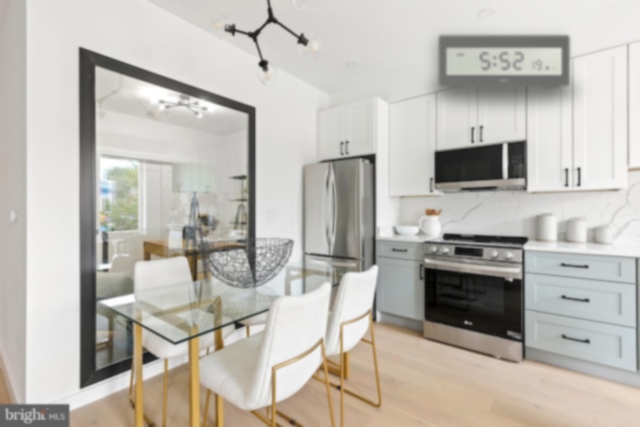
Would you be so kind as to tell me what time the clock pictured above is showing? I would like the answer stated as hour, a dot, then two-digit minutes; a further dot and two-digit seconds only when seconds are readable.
5.52
